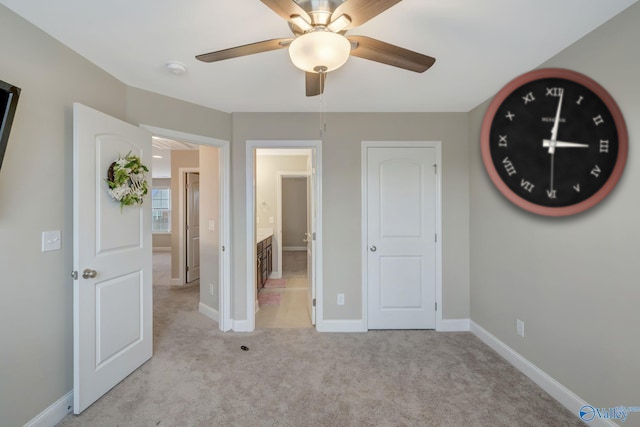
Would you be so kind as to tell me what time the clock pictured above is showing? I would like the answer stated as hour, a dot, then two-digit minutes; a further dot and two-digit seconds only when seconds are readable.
3.01.30
